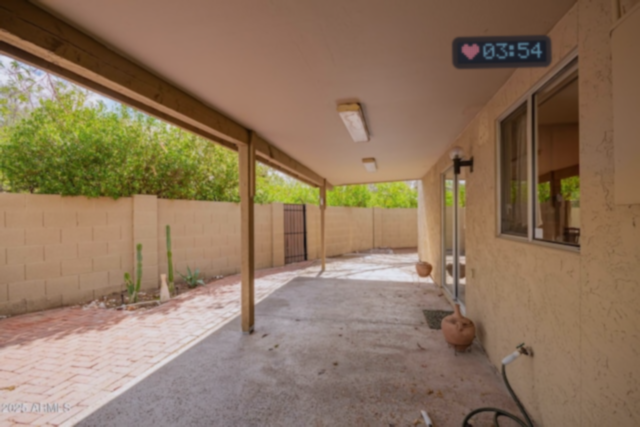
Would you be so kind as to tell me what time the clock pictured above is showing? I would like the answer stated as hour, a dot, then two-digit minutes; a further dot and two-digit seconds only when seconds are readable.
3.54
